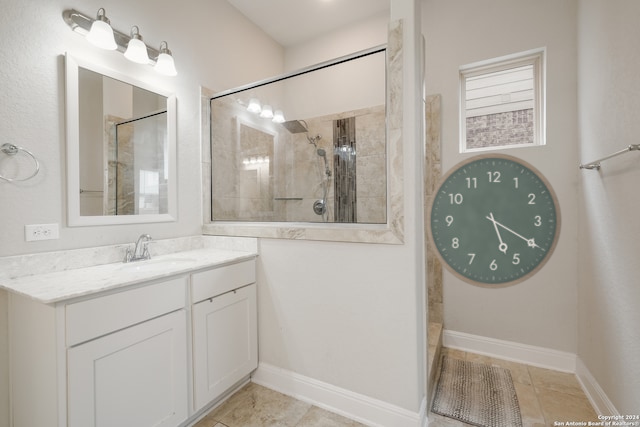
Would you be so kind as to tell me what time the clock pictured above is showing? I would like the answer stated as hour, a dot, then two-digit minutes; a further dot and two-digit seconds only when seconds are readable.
5.20
